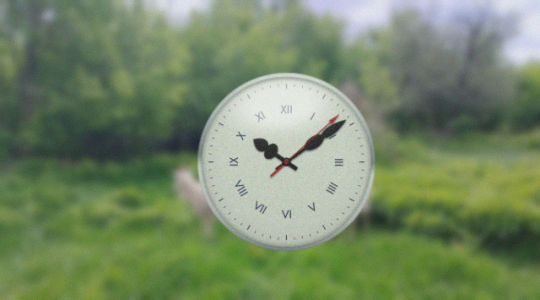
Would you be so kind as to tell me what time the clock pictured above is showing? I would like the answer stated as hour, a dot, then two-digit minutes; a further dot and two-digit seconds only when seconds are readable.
10.09.08
